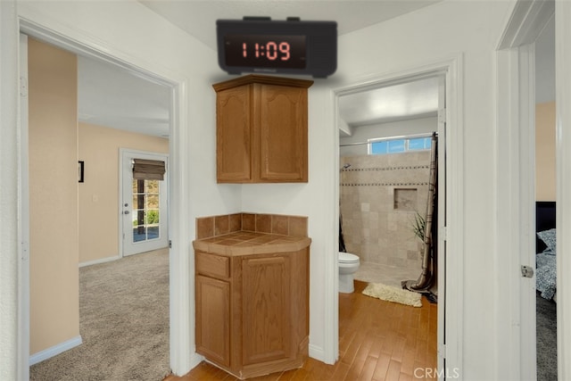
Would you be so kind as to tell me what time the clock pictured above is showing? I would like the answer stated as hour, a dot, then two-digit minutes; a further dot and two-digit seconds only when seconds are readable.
11.09
